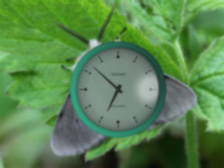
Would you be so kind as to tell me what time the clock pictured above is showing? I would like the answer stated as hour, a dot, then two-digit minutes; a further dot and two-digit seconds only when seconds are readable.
6.52
